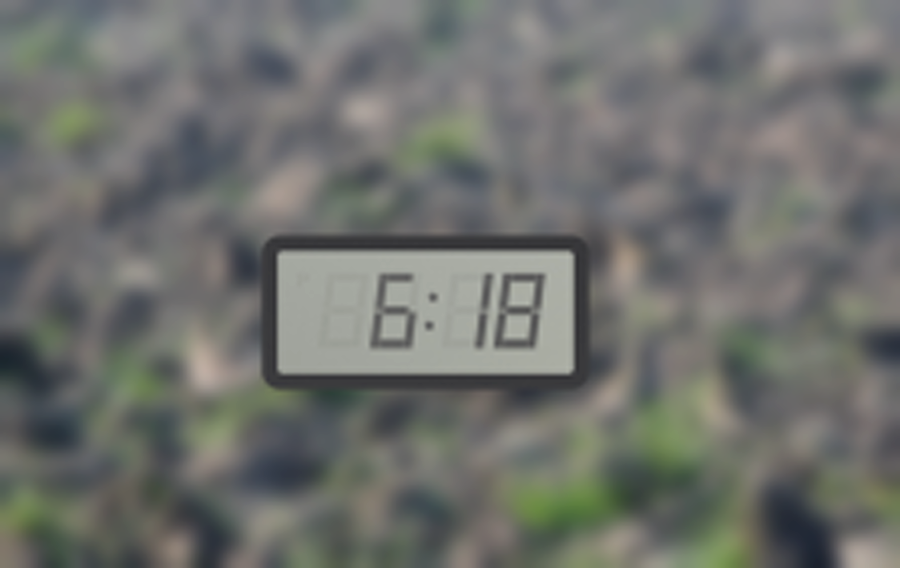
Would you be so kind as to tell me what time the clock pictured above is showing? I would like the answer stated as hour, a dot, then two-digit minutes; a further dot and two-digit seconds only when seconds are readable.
6.18
